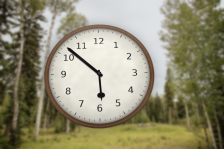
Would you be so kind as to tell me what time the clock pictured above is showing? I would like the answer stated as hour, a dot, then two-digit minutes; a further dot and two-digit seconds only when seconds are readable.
5.52
